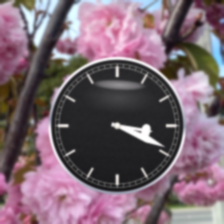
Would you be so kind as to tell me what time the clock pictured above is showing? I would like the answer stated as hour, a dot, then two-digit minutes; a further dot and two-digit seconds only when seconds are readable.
3.19
